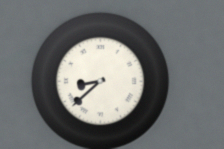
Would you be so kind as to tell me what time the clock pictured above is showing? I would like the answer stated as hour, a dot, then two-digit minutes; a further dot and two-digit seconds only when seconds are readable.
8.38
